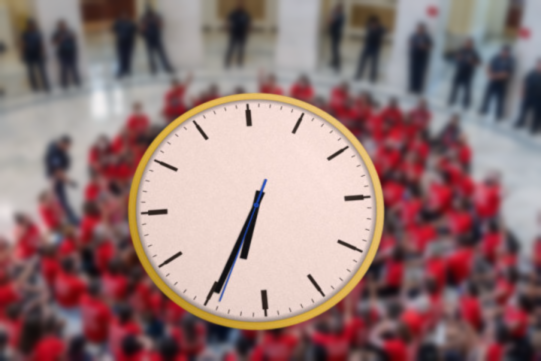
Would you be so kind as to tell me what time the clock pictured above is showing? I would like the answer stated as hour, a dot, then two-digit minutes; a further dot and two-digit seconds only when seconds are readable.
6.34.34
